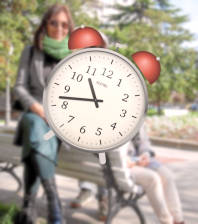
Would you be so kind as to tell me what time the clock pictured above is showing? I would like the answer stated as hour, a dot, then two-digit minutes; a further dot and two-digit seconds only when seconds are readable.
10.42
